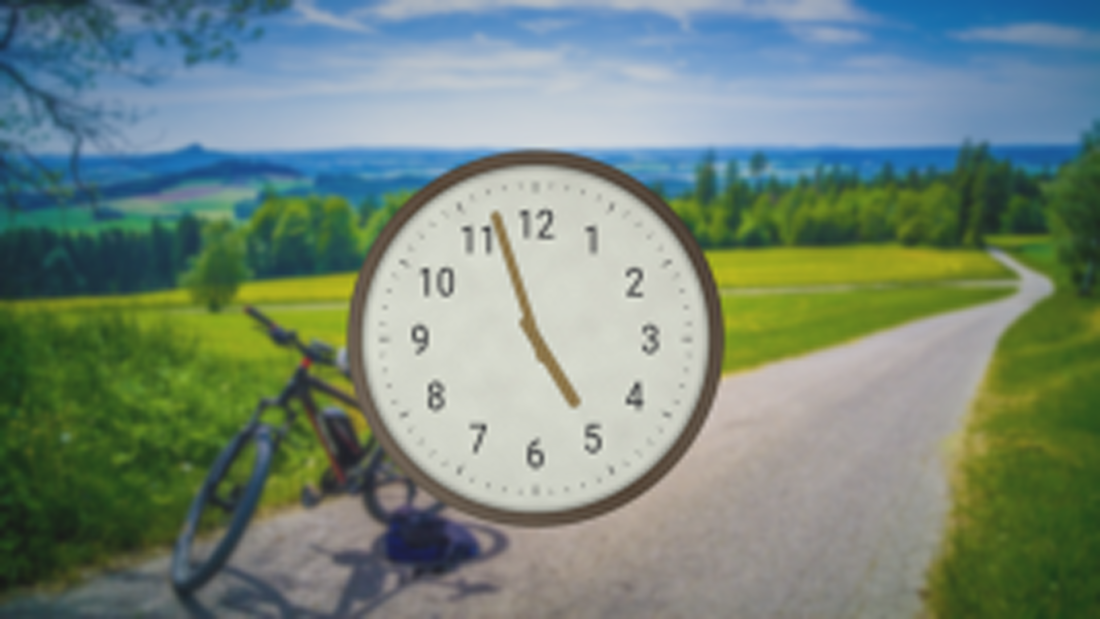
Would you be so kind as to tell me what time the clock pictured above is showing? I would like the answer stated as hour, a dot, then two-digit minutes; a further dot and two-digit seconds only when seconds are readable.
4.57
